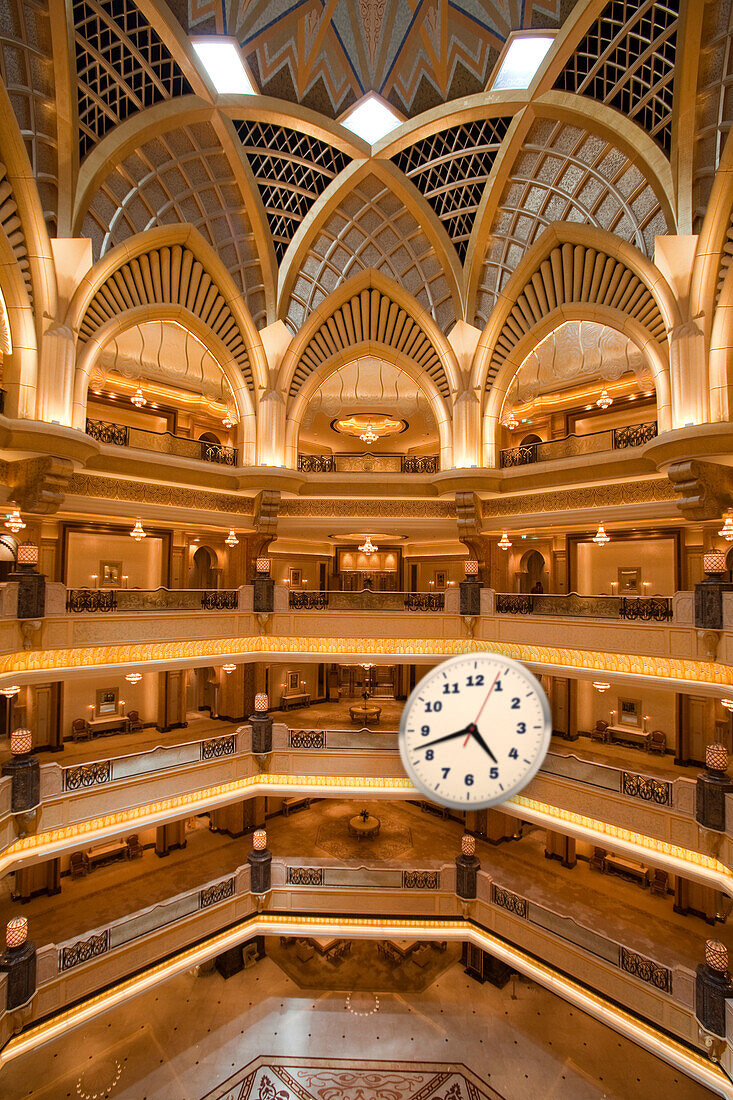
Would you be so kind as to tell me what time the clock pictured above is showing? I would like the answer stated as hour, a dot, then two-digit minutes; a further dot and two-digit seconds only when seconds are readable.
4.42.04
